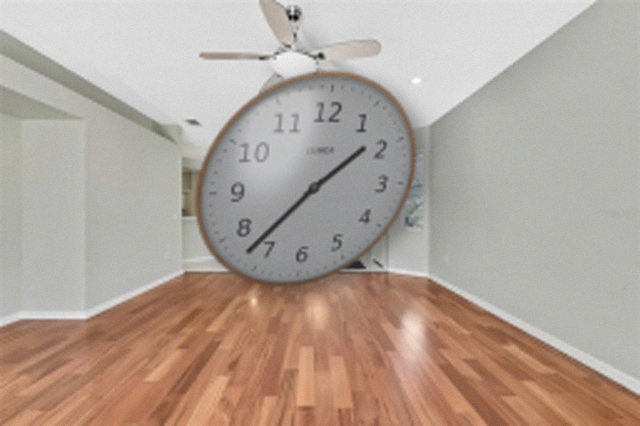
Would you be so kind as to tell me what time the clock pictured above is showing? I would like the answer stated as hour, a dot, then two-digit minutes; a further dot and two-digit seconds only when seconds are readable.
1.37
